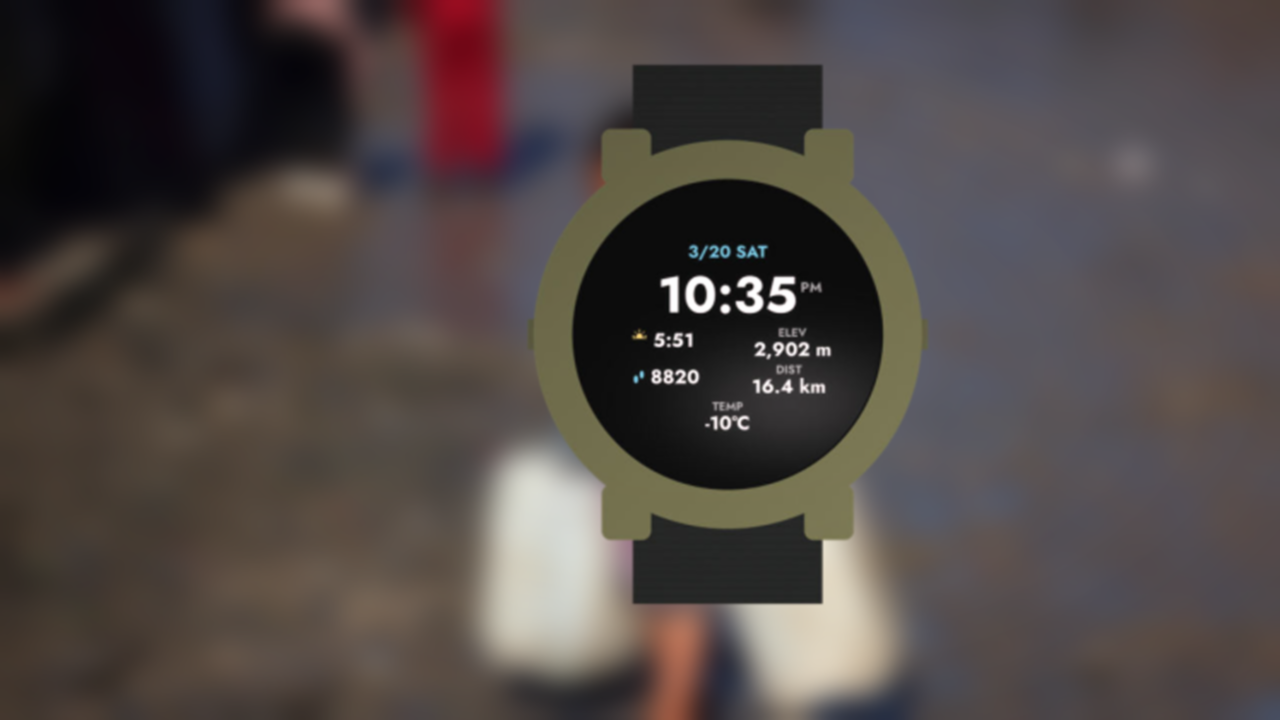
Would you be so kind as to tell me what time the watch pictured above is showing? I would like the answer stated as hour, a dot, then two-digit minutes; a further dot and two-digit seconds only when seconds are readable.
10.35
